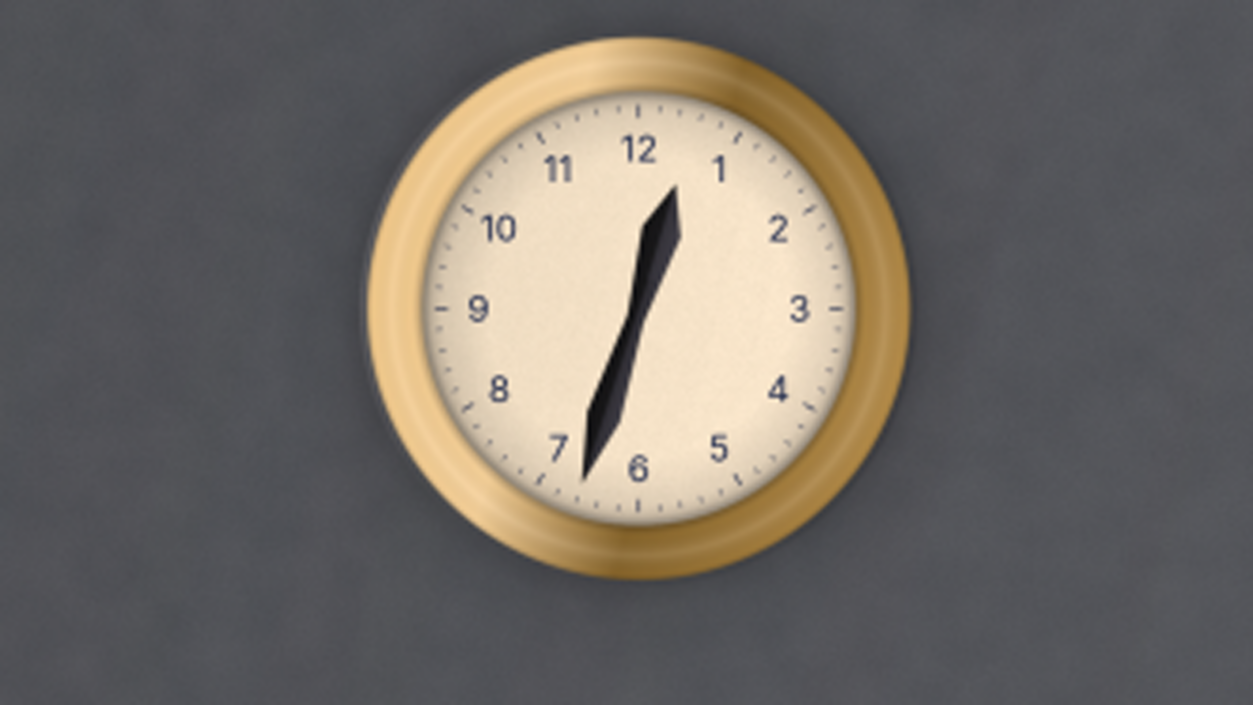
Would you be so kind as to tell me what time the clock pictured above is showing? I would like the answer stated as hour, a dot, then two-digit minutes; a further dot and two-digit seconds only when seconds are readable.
12.33
